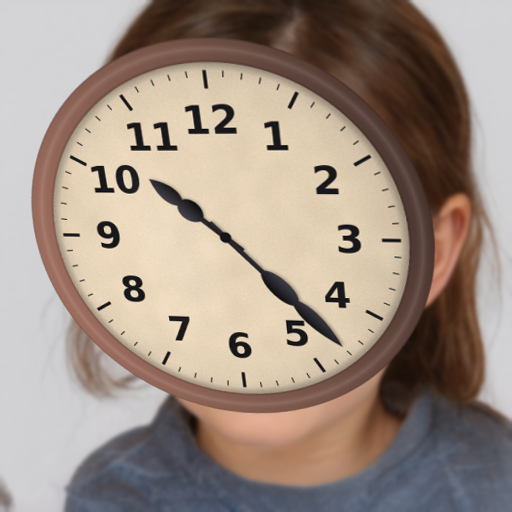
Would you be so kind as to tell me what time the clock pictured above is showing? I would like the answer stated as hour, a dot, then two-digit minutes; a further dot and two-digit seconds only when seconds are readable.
10.23
